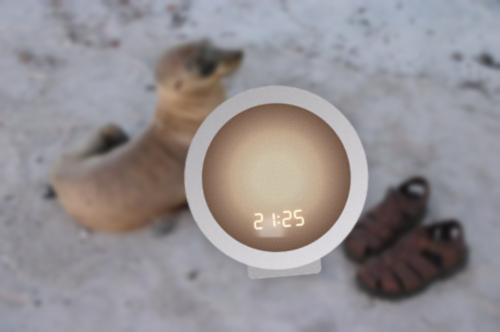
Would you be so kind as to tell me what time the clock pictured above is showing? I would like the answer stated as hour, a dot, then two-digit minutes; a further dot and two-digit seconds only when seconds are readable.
21.25
